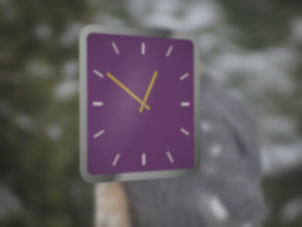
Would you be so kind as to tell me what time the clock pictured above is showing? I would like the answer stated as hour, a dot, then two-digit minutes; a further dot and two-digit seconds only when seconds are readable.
12.51
